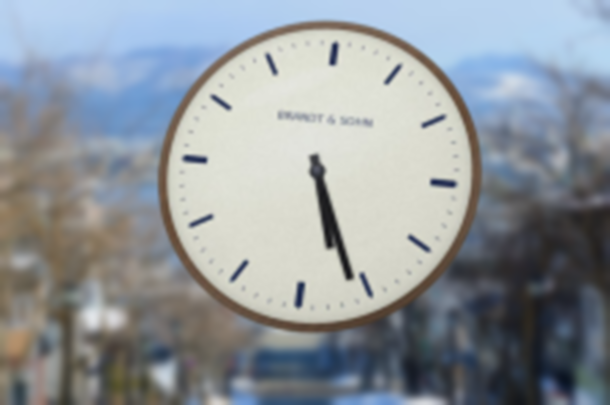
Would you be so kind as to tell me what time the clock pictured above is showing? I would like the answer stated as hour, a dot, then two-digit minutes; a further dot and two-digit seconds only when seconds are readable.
5.26
